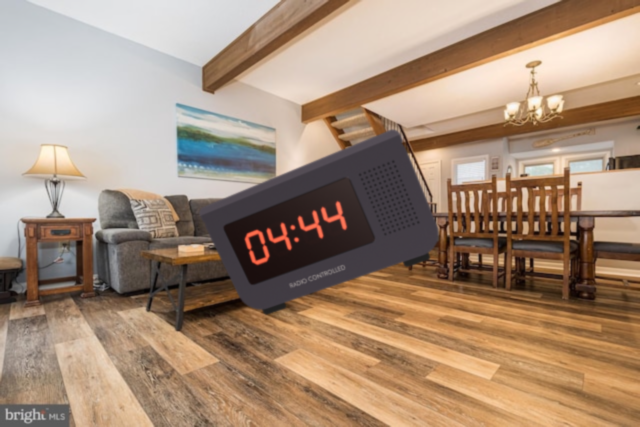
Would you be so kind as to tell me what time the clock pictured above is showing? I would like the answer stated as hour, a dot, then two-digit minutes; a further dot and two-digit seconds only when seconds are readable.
4.44
